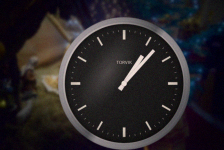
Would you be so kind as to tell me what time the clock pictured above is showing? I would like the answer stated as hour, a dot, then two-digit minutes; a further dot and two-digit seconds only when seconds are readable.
1.07
